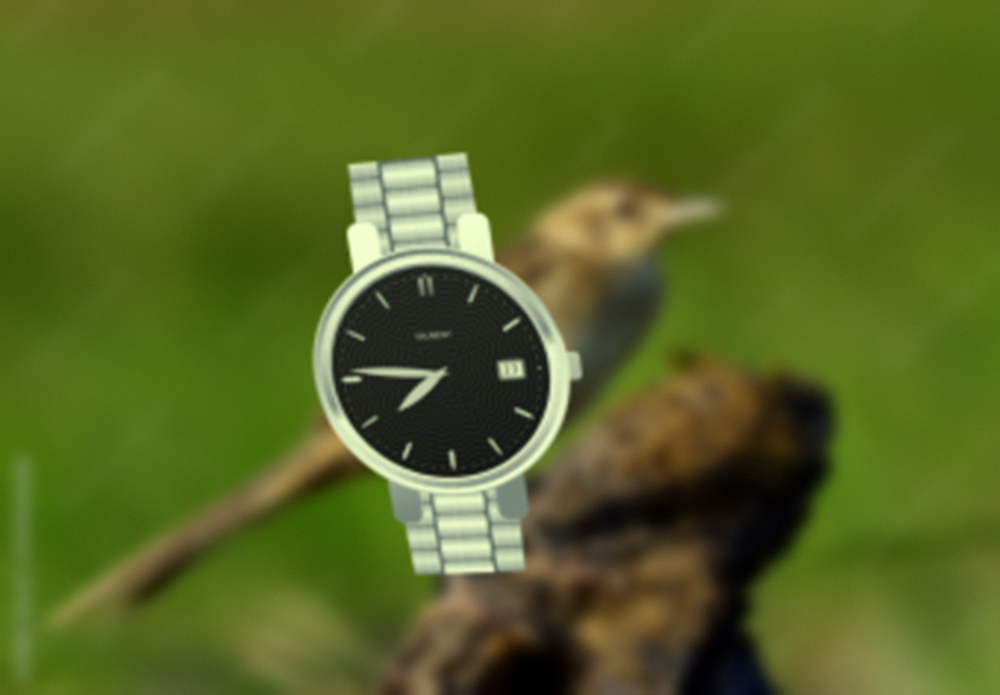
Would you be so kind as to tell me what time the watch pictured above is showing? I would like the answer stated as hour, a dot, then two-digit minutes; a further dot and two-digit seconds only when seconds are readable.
7.46
